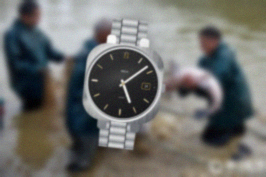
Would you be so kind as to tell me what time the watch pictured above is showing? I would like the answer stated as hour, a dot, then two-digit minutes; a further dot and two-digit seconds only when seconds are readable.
5.08
